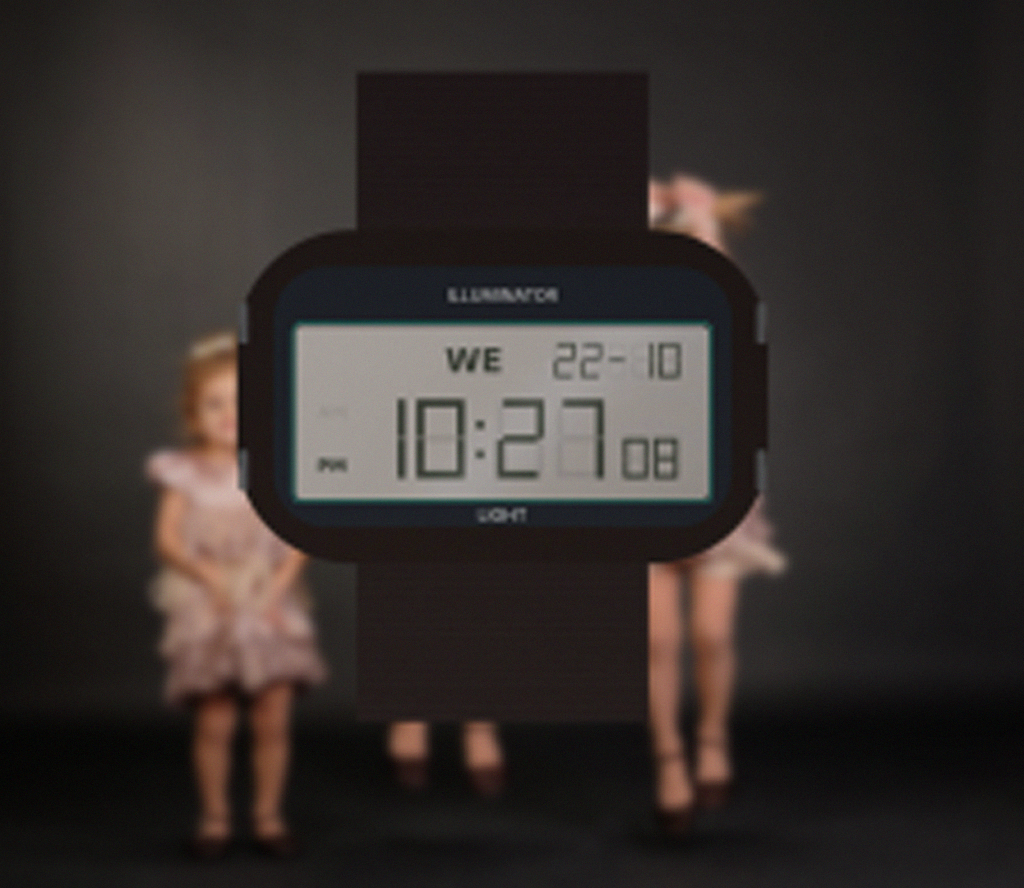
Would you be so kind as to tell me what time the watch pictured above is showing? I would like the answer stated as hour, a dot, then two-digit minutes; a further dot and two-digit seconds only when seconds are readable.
10.27.08
